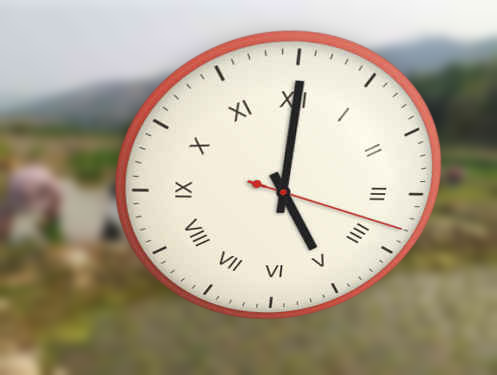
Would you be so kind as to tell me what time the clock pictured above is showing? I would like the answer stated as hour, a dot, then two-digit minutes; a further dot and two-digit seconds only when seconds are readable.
5.00.18
